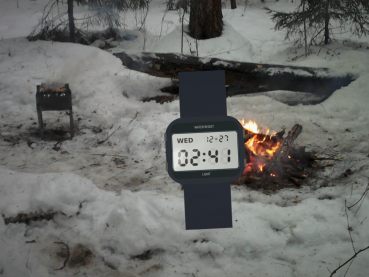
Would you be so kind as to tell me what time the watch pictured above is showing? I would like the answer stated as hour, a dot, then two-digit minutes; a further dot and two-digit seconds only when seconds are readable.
2.41
